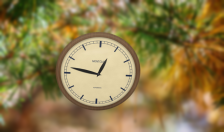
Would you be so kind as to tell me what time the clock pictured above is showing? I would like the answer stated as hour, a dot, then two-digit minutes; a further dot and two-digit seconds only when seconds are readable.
12.47
